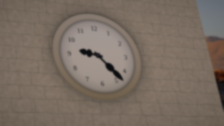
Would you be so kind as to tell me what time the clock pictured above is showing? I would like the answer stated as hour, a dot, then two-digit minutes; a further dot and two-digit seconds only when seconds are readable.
9.23
